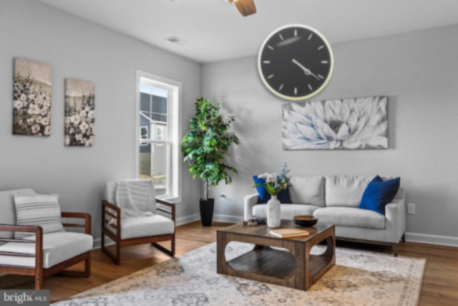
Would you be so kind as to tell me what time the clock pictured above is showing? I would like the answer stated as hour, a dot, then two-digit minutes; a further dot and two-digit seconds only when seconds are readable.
4.21
